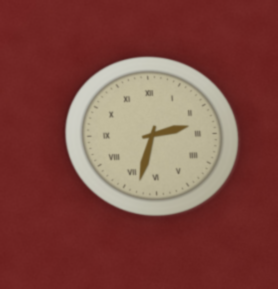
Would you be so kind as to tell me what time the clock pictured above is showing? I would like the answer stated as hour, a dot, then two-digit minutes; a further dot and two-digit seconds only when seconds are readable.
2.33
